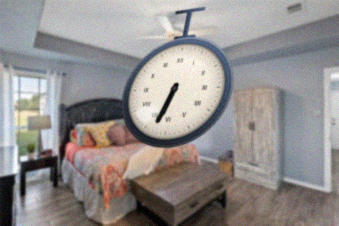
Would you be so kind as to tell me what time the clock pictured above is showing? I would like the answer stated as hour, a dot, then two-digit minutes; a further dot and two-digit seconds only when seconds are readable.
6.33
